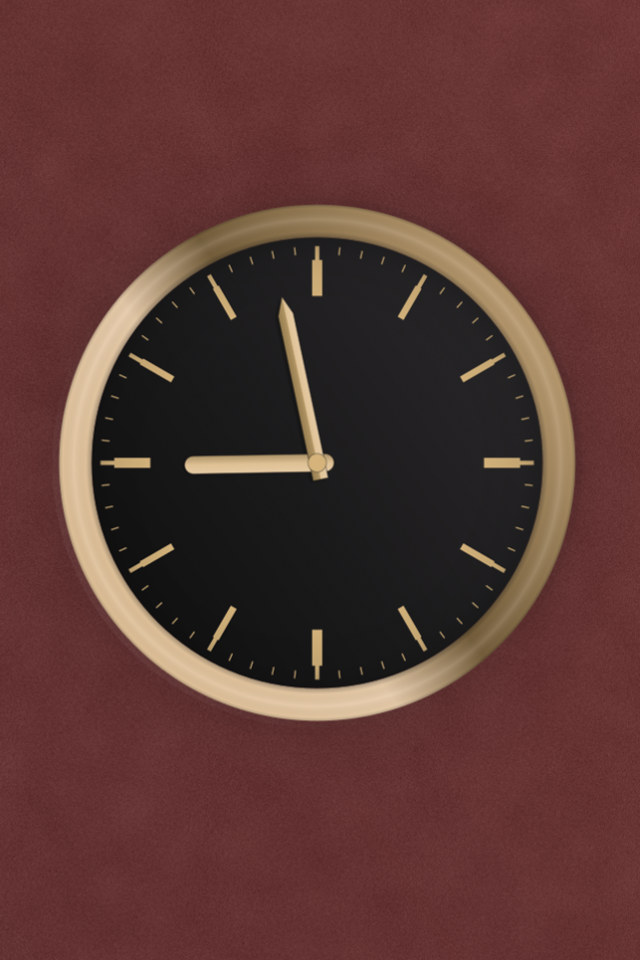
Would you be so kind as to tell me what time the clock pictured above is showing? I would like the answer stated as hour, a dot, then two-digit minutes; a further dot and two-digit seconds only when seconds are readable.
8.58
